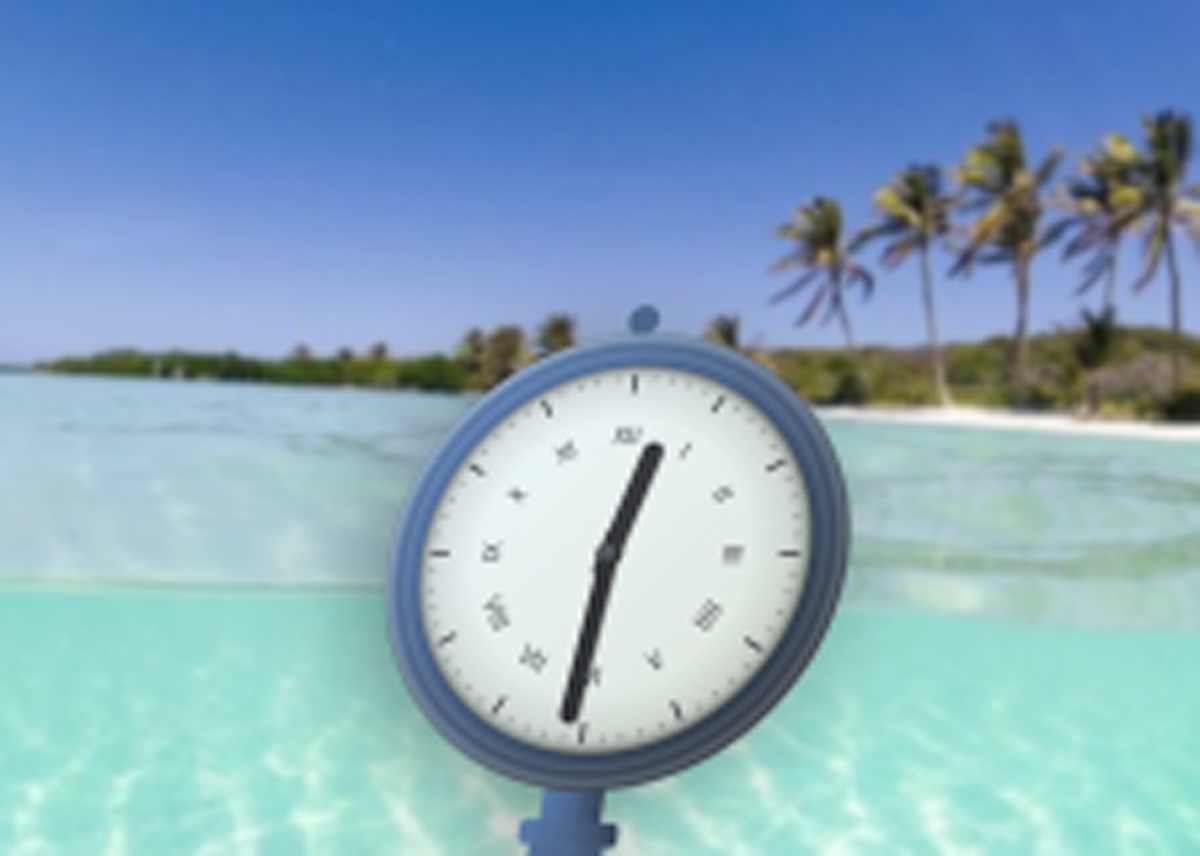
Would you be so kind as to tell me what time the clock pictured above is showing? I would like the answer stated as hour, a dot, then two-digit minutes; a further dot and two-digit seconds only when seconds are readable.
12.31
